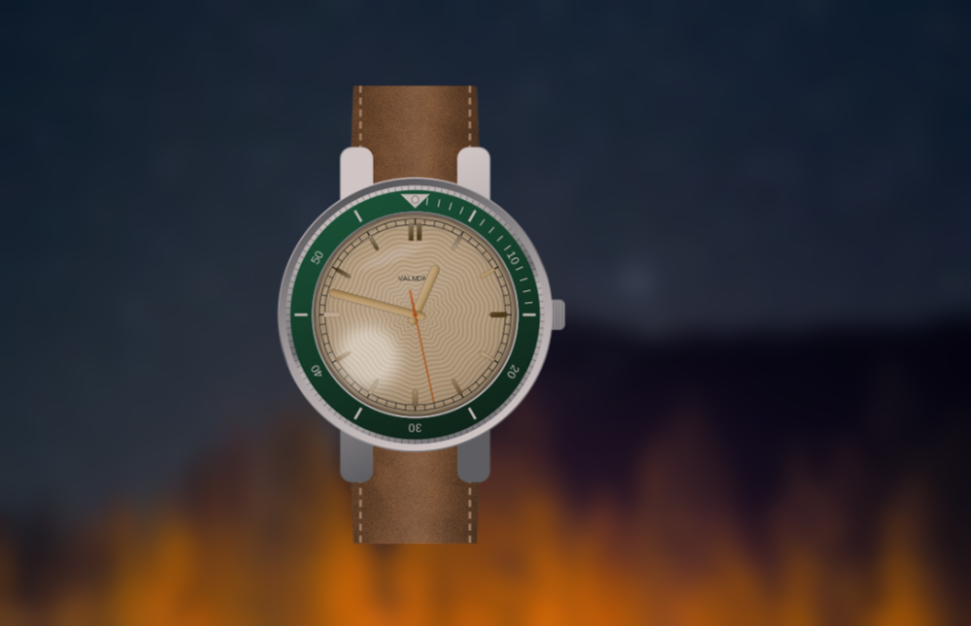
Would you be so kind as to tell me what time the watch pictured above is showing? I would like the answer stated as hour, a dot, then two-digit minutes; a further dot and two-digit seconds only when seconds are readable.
12.47.28
